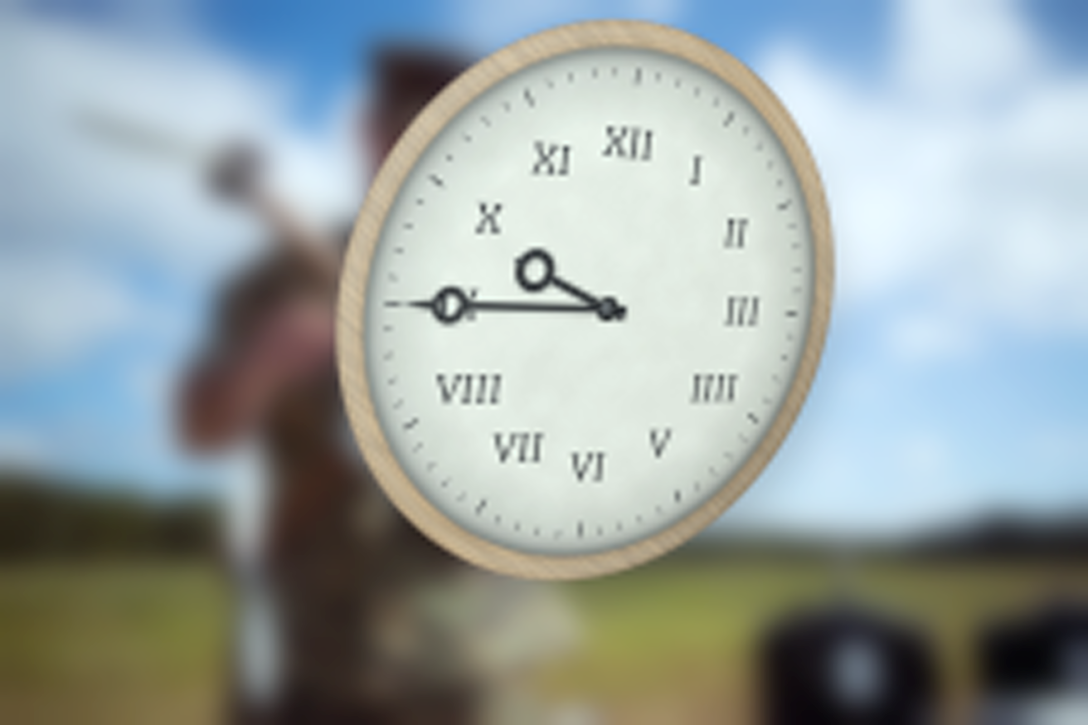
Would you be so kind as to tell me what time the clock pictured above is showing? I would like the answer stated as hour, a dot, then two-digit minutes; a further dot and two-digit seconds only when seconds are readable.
9.45
